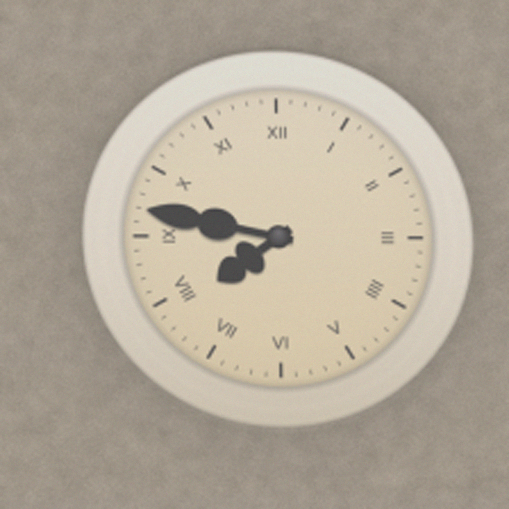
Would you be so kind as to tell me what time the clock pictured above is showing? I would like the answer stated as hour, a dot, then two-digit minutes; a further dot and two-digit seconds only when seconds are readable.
7.47
